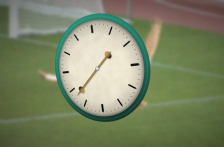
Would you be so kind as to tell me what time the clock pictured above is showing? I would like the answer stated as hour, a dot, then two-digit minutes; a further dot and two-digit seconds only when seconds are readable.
1.38
